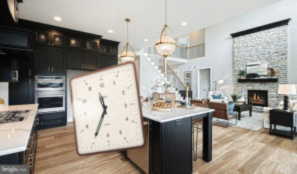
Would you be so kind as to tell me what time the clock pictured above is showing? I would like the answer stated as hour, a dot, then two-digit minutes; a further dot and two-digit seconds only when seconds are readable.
11.35
